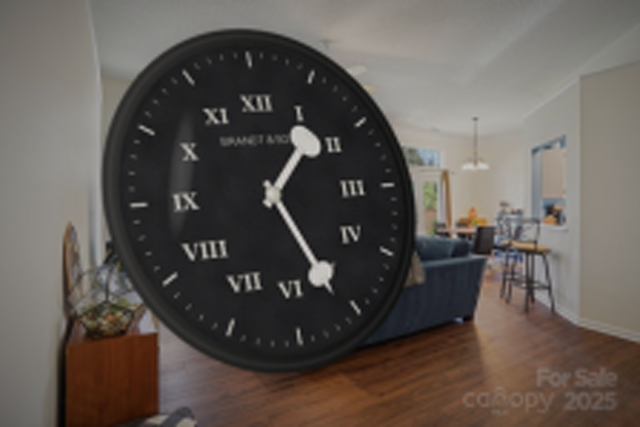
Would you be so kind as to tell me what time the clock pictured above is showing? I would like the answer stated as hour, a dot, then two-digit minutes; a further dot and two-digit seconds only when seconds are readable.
1.26
